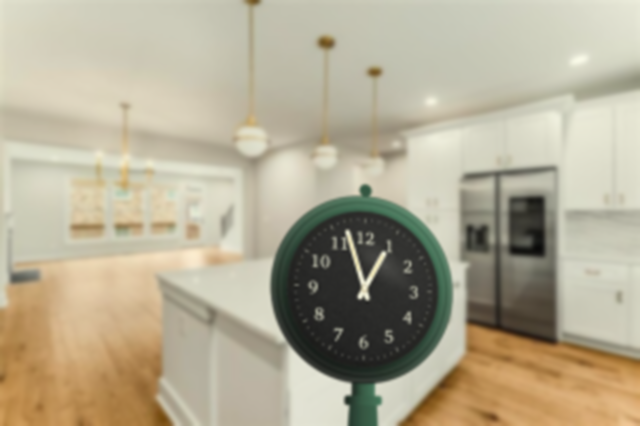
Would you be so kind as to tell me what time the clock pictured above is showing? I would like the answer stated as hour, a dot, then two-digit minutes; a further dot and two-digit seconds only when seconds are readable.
12.57
